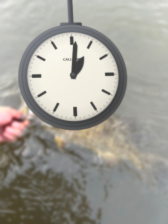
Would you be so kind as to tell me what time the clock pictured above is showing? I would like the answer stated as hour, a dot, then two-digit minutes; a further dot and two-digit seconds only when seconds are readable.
1.01
